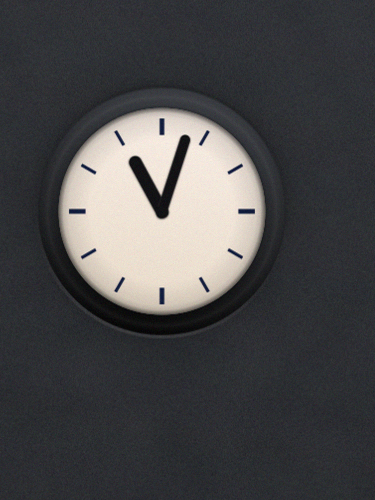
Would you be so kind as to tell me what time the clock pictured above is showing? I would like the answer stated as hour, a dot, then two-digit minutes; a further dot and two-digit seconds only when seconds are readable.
11.03
